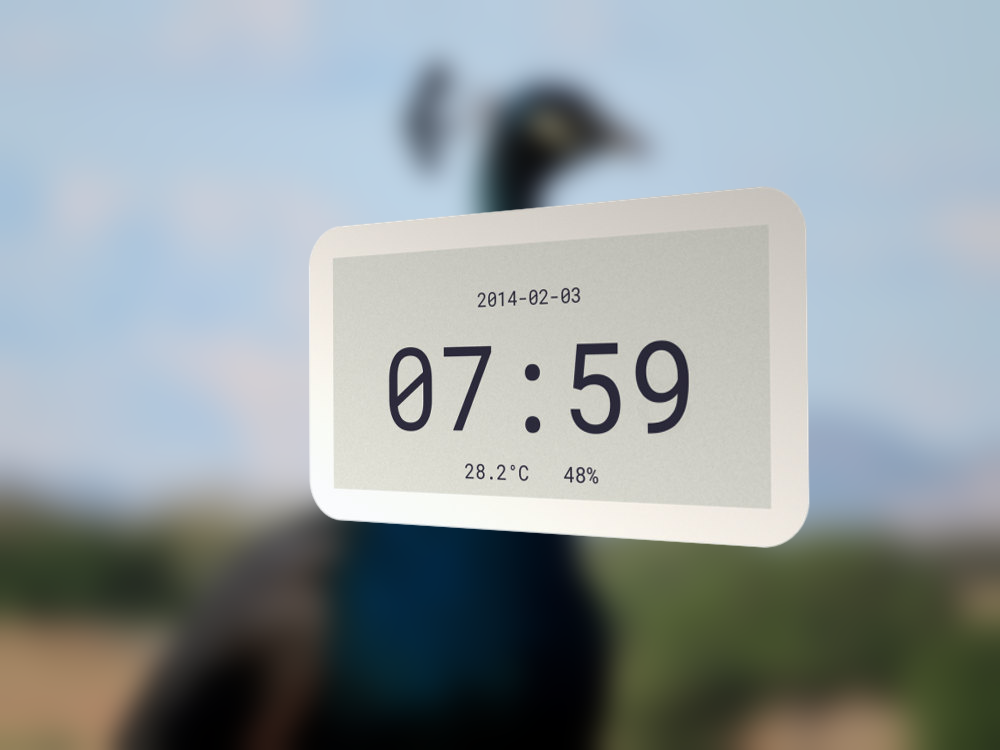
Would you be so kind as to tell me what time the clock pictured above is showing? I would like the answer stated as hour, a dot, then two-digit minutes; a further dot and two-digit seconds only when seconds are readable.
7.59
